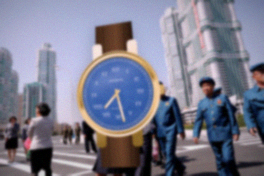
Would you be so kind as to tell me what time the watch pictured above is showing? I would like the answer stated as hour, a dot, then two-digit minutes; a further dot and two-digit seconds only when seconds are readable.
7.28
